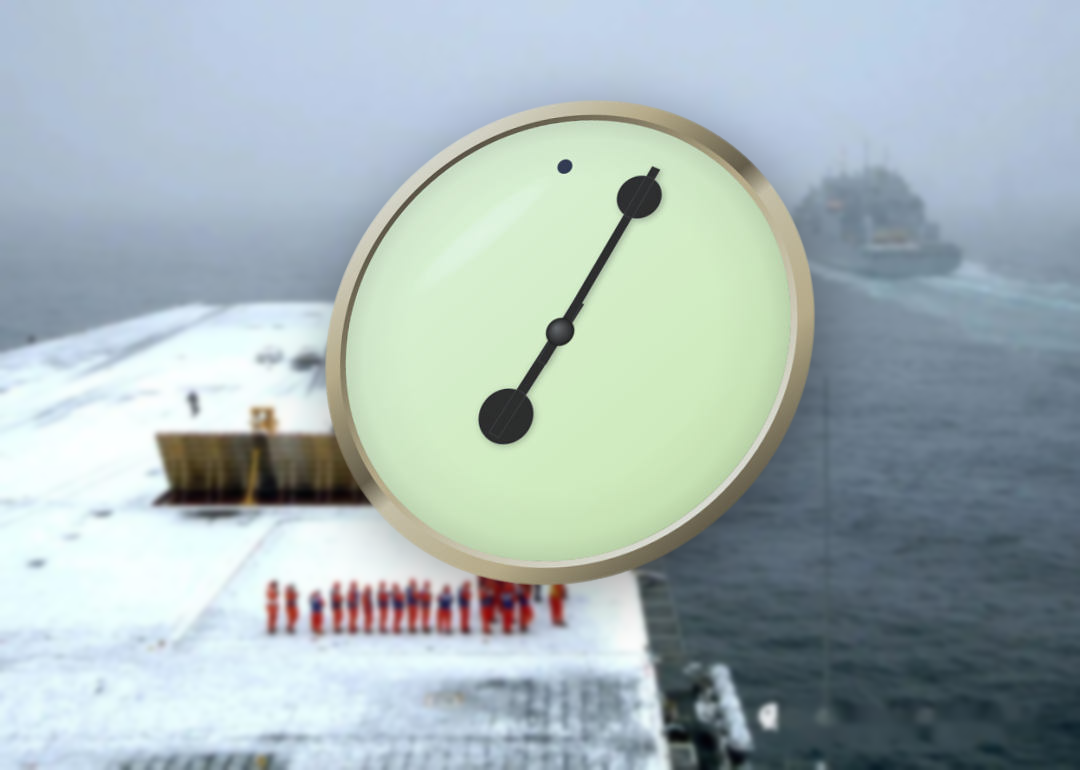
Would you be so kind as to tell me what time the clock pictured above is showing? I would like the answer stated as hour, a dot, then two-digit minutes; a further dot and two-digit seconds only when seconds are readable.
7.05
